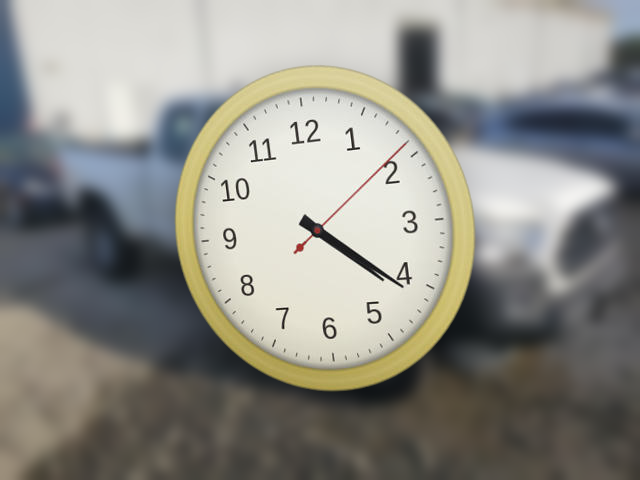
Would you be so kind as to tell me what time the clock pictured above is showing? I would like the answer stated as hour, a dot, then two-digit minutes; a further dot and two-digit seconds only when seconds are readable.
4.21.09
